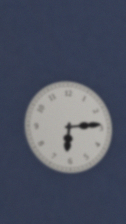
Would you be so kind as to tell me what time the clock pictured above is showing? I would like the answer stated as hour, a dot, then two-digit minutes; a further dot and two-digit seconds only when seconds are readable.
6.14
